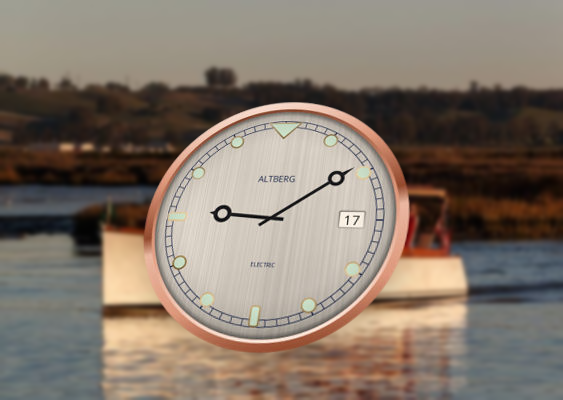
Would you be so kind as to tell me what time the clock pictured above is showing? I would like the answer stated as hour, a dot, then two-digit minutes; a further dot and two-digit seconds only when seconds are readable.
9.09
